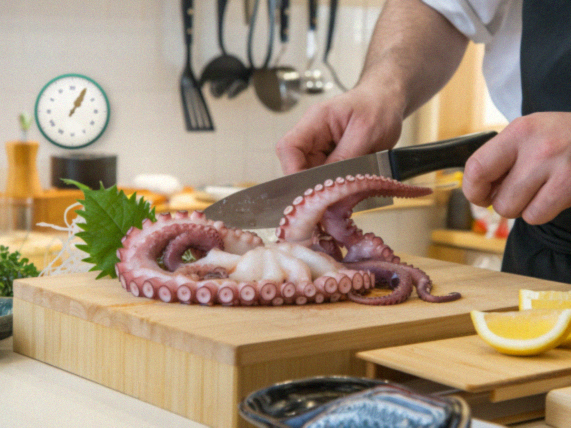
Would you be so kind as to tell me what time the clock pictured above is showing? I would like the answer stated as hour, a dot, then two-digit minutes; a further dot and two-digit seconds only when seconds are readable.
1.05
